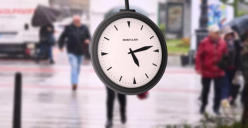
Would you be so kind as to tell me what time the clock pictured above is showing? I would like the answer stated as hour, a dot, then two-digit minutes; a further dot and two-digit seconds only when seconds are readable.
5.13
